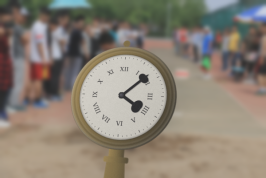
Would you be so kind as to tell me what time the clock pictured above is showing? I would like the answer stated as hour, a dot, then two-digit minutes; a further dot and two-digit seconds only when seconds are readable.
4.08
